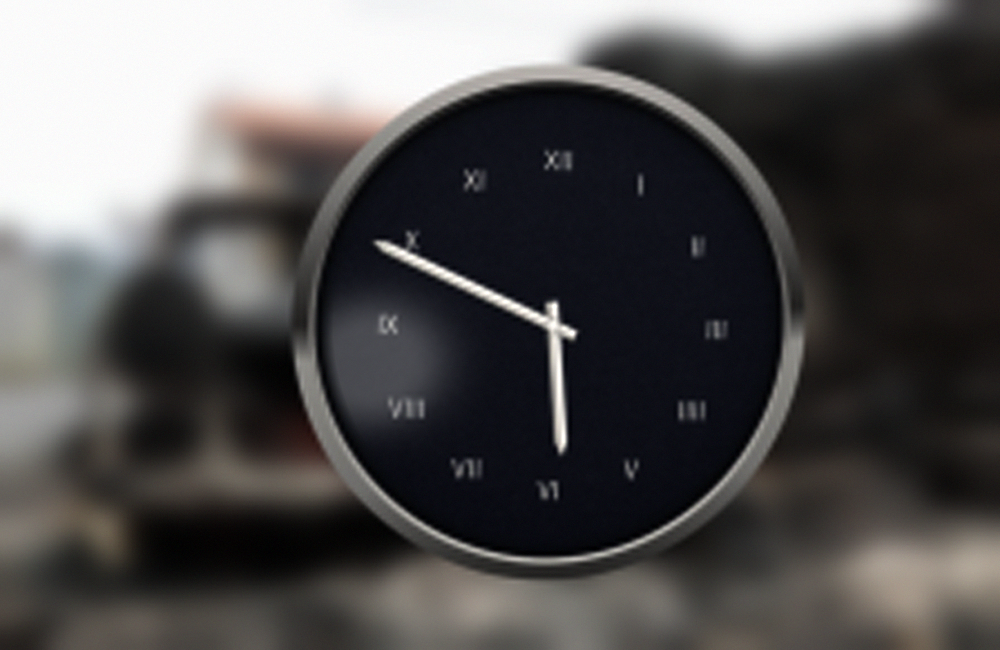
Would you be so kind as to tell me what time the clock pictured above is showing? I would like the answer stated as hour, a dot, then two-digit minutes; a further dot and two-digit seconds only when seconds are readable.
5.49
